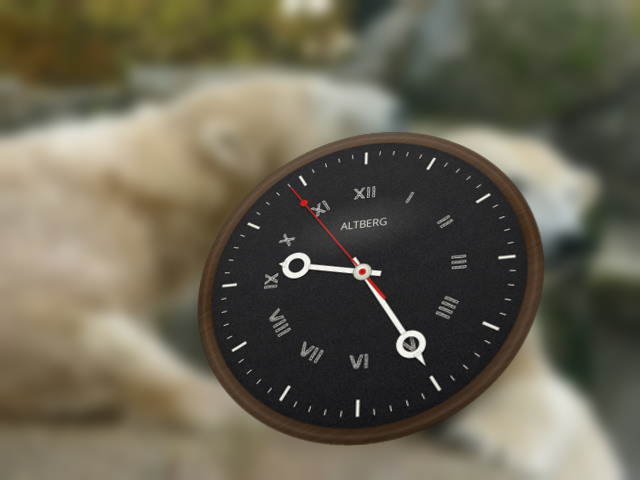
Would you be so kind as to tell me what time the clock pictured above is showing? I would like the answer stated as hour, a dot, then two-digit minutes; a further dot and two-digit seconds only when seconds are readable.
9.24.54
